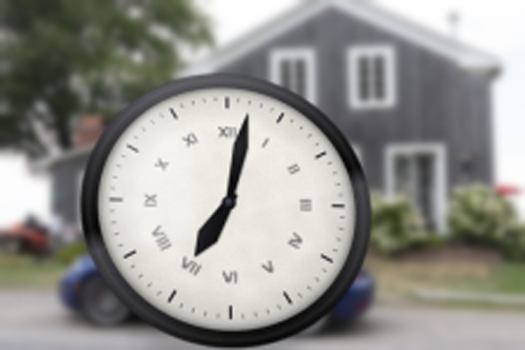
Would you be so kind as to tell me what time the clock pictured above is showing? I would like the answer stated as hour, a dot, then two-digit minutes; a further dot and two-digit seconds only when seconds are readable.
7.02
